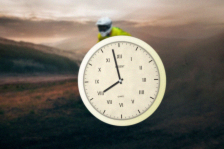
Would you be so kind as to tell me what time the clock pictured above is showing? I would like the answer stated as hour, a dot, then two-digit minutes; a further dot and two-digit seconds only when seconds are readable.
7.58
